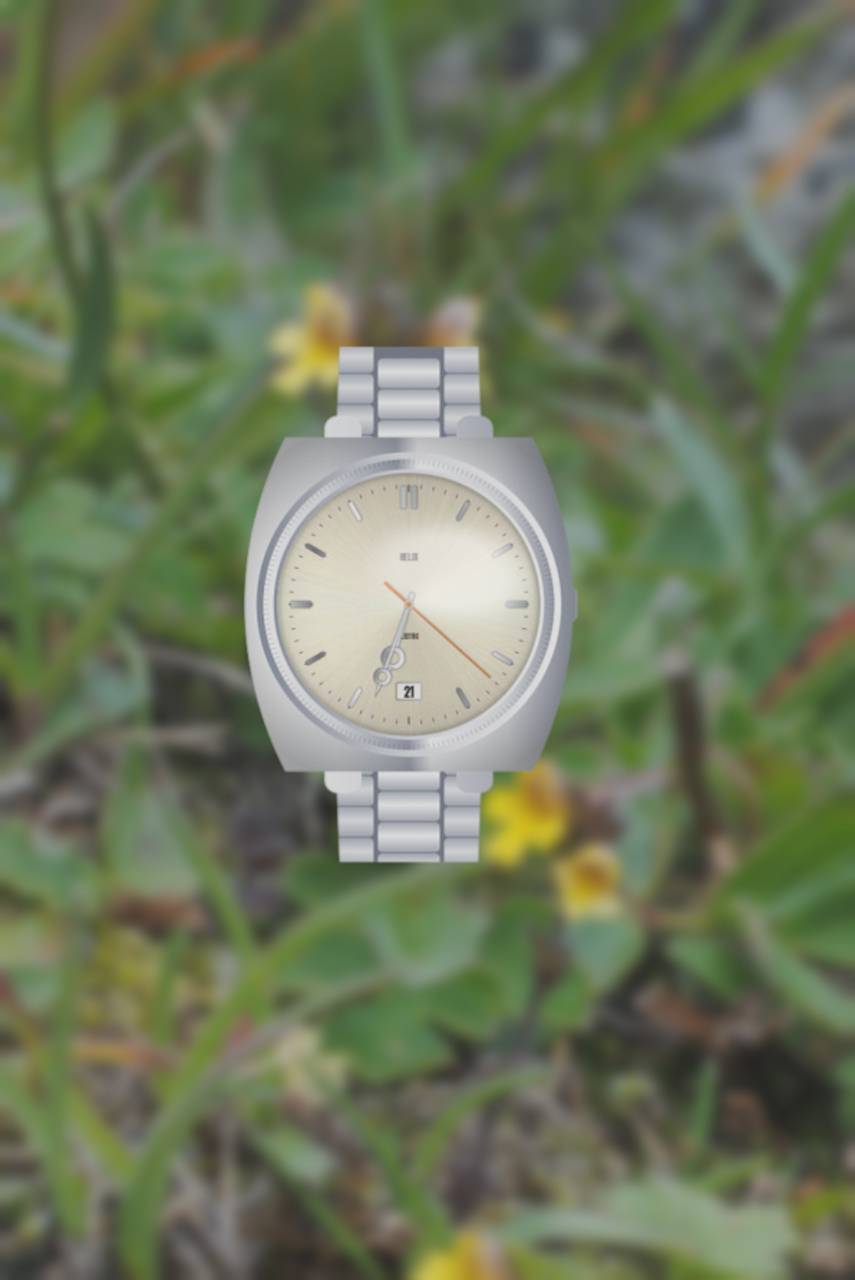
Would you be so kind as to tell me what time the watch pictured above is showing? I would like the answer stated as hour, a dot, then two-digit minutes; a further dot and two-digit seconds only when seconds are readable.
6.33.22
